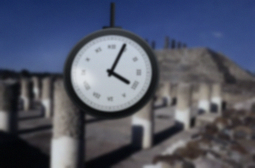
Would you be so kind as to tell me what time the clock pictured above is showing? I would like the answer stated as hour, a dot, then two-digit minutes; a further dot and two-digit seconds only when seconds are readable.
4.04
